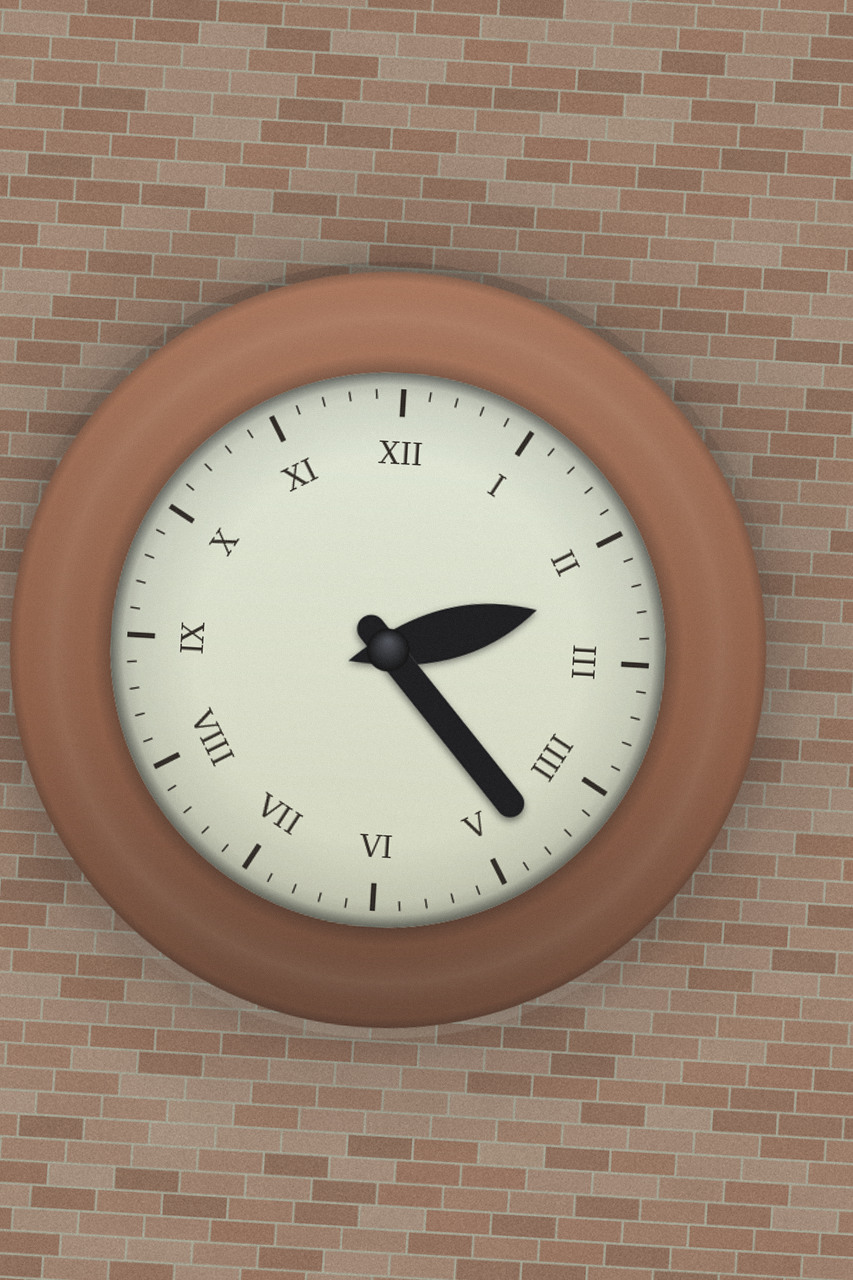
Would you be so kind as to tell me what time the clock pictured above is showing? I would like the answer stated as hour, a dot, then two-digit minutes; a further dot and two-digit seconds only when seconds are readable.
2.23
